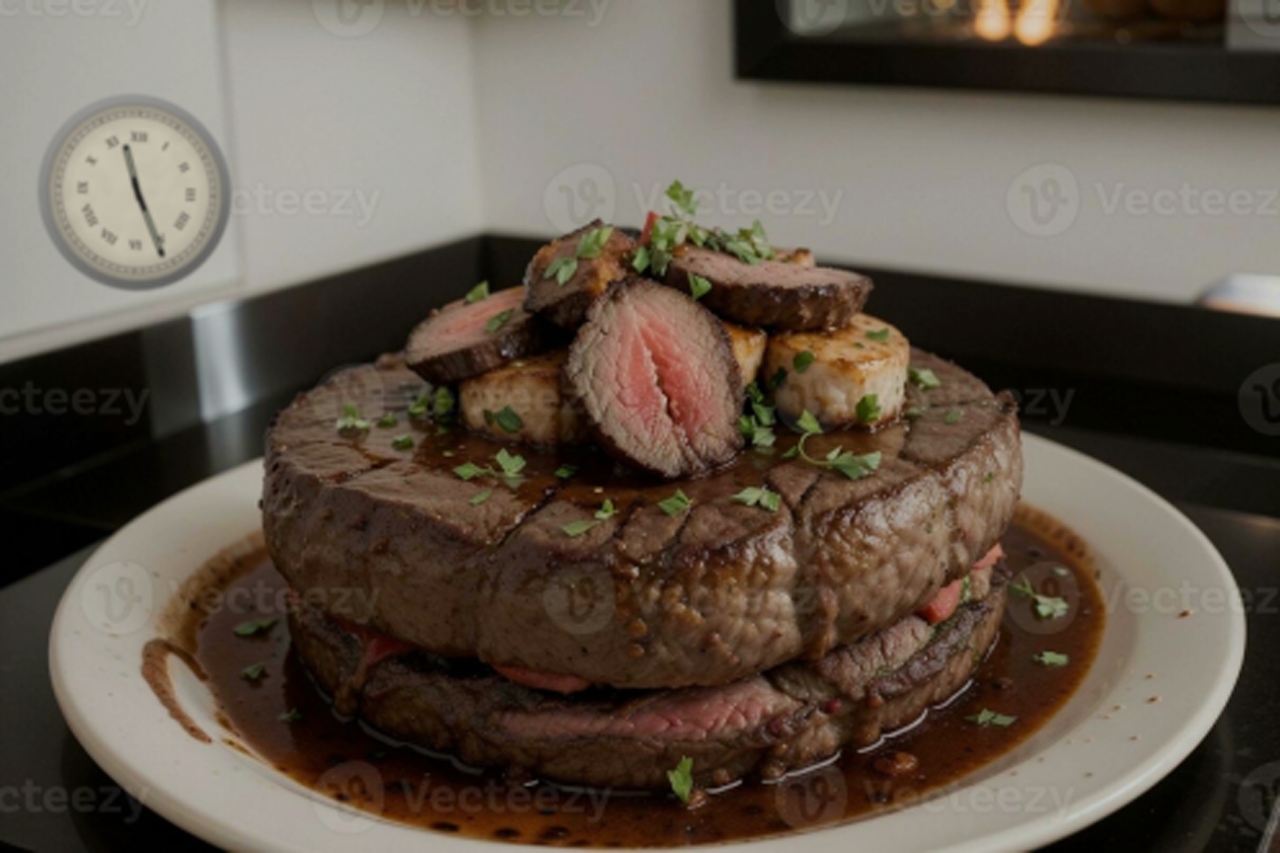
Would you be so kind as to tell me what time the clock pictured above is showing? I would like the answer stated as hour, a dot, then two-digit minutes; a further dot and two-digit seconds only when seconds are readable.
11.26
